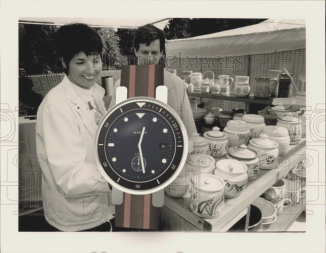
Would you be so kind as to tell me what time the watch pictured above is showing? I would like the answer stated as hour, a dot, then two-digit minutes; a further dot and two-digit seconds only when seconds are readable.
12.28
